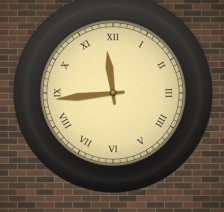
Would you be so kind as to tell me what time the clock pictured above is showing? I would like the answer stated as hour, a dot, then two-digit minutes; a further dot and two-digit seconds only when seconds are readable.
11.44
